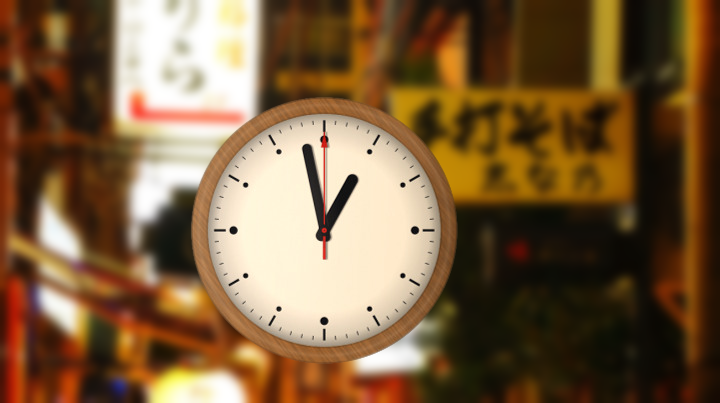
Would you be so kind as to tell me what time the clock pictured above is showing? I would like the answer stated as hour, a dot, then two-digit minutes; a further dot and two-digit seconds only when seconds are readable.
12.58.00
